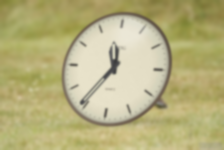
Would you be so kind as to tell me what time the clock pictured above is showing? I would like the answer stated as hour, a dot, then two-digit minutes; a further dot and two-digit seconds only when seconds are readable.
11.36
